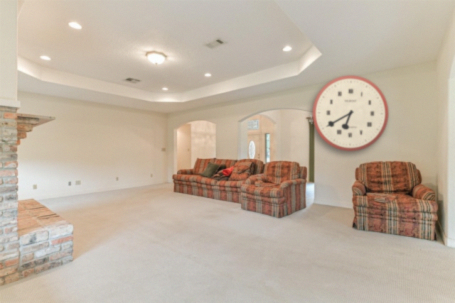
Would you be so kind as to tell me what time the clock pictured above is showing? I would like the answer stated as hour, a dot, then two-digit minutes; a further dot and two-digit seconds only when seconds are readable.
6.40
